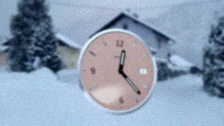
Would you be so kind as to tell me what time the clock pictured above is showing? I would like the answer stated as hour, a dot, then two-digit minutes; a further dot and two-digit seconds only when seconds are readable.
12.23
